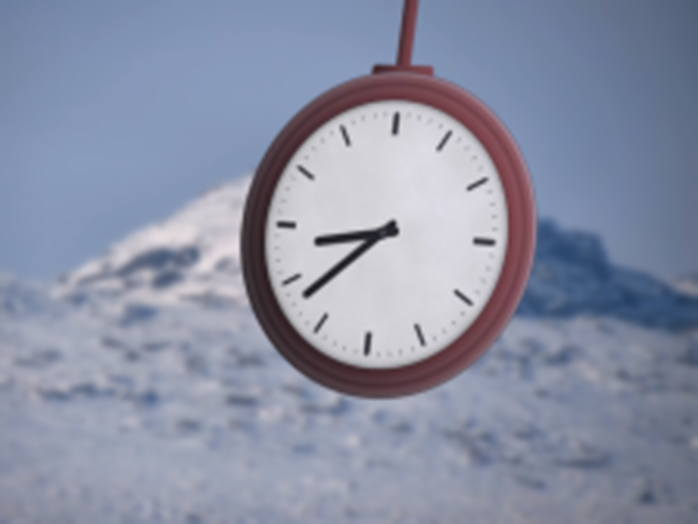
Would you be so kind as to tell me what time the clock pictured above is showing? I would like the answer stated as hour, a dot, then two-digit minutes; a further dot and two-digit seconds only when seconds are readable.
8.38
